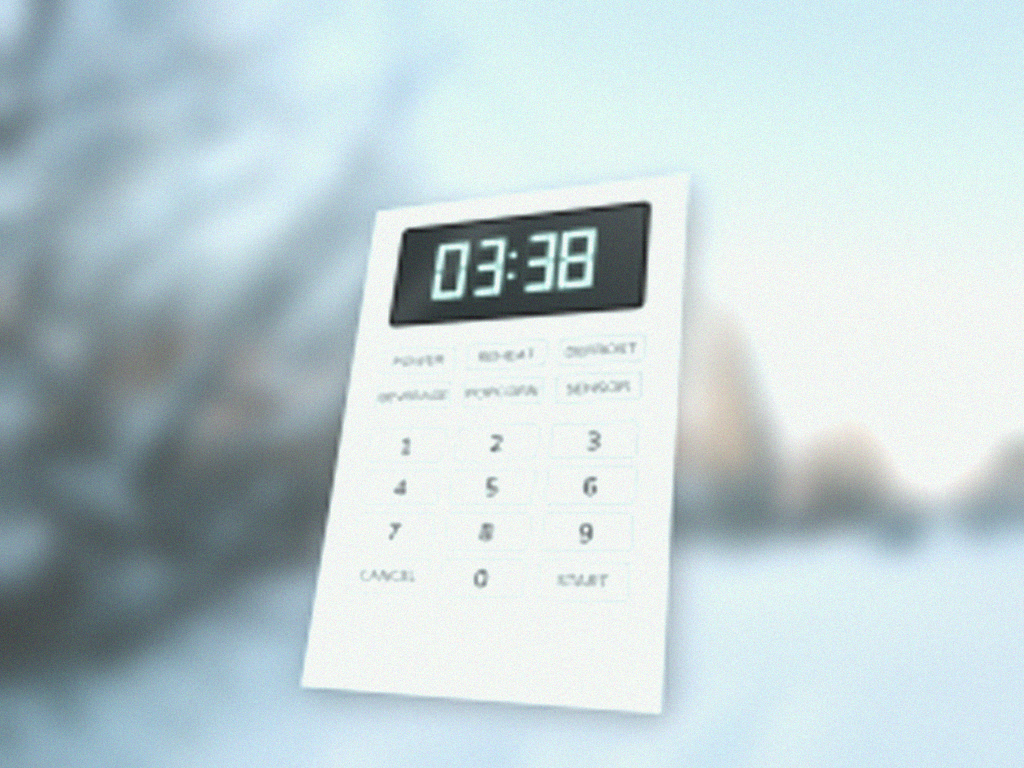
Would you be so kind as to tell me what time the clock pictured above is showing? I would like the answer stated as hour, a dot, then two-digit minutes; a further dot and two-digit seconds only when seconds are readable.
3.38
